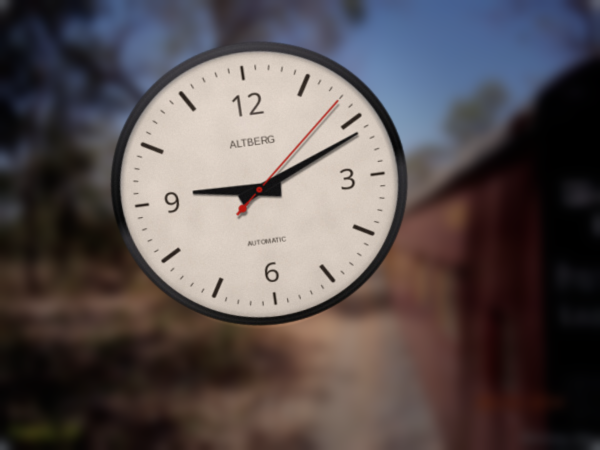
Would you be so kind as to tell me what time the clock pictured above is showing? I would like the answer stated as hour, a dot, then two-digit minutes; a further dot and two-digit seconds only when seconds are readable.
9.11.08
